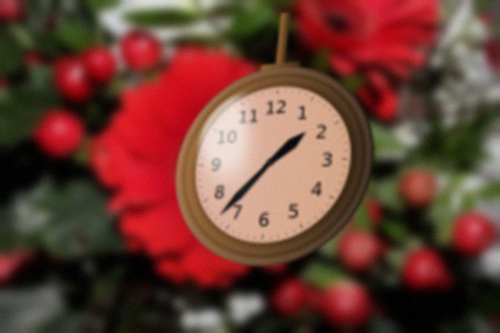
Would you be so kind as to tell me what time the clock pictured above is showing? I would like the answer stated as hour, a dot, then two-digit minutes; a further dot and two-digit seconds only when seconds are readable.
1.37
